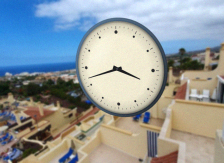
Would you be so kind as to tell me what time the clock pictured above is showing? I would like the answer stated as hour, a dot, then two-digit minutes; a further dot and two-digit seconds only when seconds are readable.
3.42
